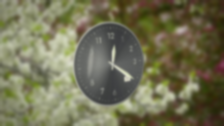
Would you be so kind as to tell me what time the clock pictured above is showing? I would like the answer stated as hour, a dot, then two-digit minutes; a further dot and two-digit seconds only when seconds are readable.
12.21
